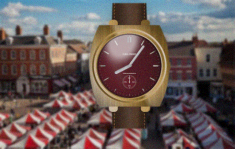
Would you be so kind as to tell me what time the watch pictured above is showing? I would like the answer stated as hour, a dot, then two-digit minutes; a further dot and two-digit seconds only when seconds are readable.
8.06
